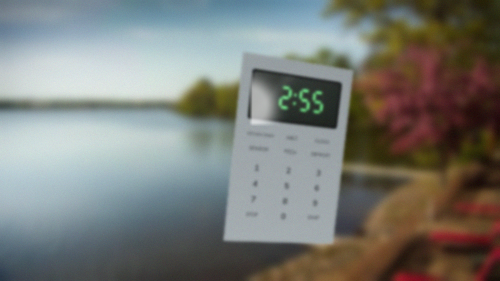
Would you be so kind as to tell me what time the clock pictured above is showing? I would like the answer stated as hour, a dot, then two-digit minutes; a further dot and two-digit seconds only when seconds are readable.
2.55
